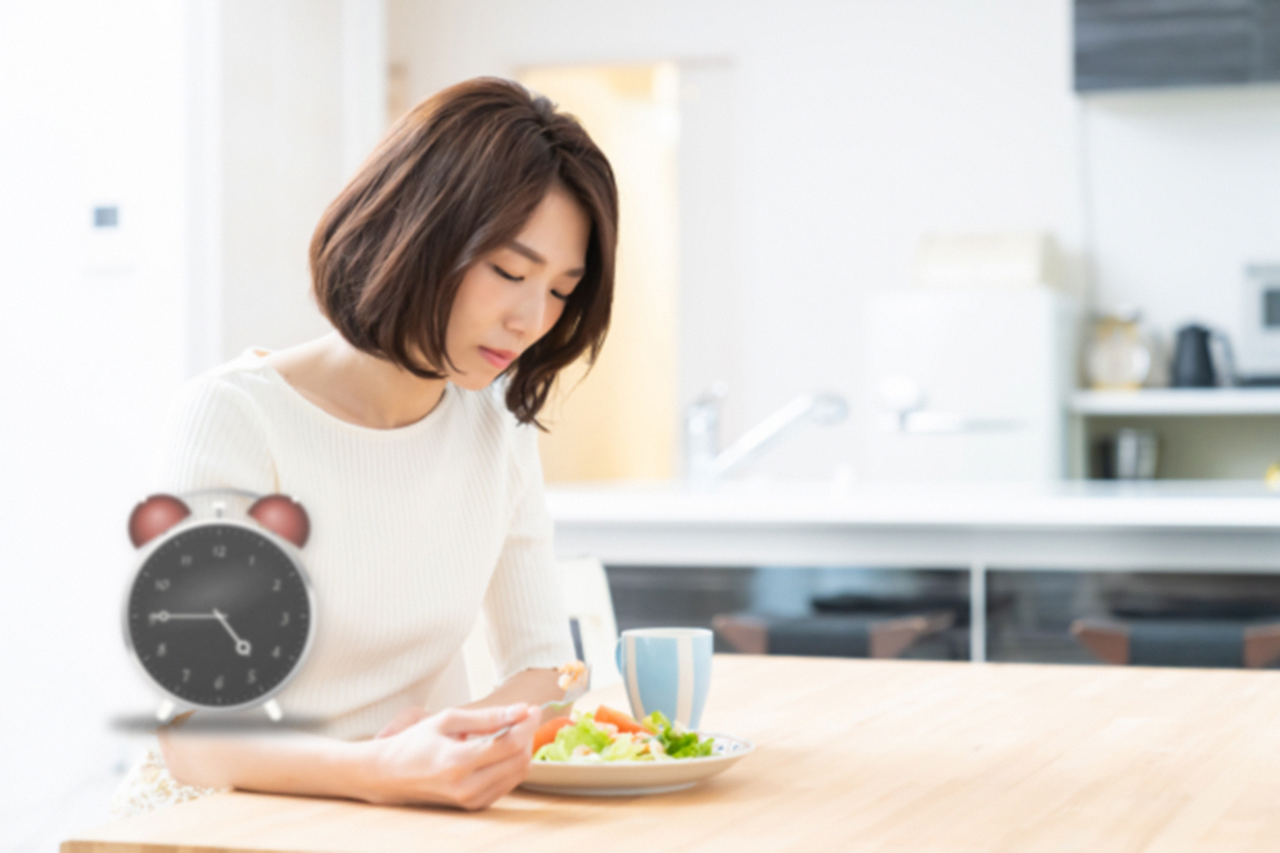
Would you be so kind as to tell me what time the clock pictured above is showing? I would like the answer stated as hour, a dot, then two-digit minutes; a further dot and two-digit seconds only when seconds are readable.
4.45
